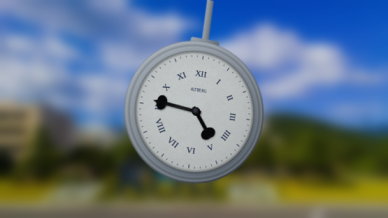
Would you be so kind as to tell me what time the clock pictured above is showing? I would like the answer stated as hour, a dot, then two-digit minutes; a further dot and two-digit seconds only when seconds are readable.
4.46
